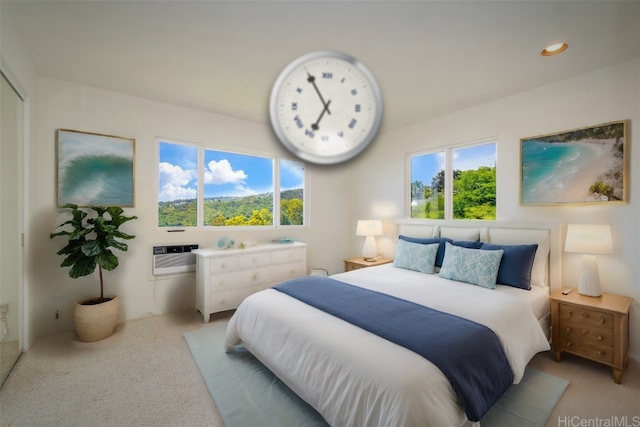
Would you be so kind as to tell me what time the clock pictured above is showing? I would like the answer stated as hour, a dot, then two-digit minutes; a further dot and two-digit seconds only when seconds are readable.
6.55
